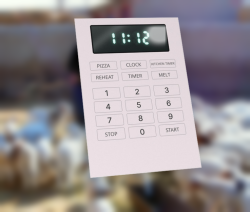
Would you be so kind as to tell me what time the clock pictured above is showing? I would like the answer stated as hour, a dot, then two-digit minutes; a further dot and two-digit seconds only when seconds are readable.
11.12
